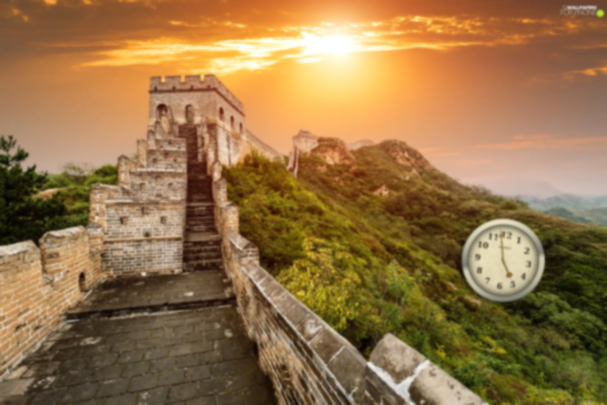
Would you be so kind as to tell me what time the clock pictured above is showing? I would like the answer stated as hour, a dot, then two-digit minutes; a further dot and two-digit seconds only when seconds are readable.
4.58
